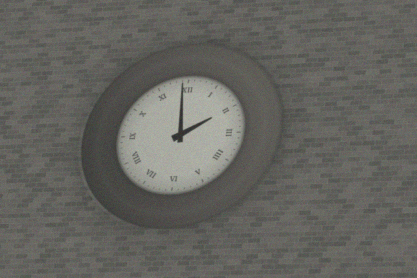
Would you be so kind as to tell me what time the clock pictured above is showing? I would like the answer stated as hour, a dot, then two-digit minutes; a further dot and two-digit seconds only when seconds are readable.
1.59
